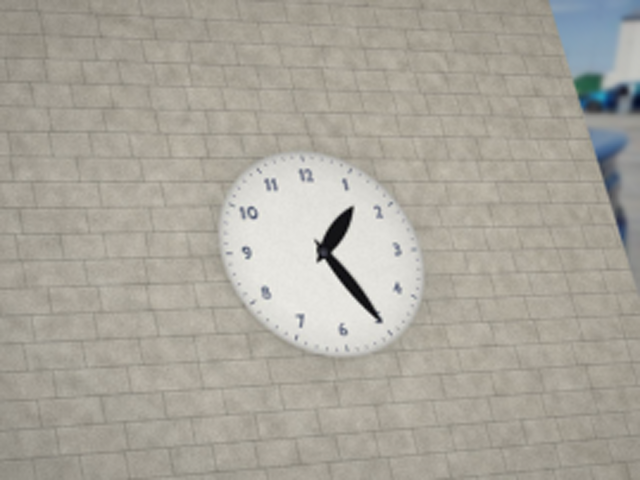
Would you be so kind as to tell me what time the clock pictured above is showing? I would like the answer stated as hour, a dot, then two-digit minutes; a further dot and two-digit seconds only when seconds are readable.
1.25
